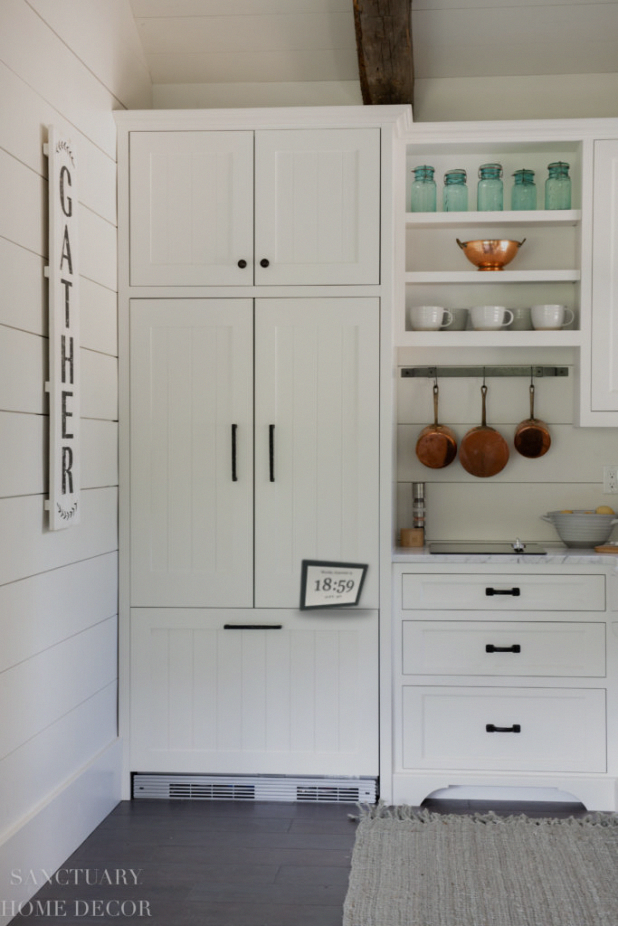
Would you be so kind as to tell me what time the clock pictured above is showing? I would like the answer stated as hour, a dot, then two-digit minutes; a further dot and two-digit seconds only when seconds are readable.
18.59
